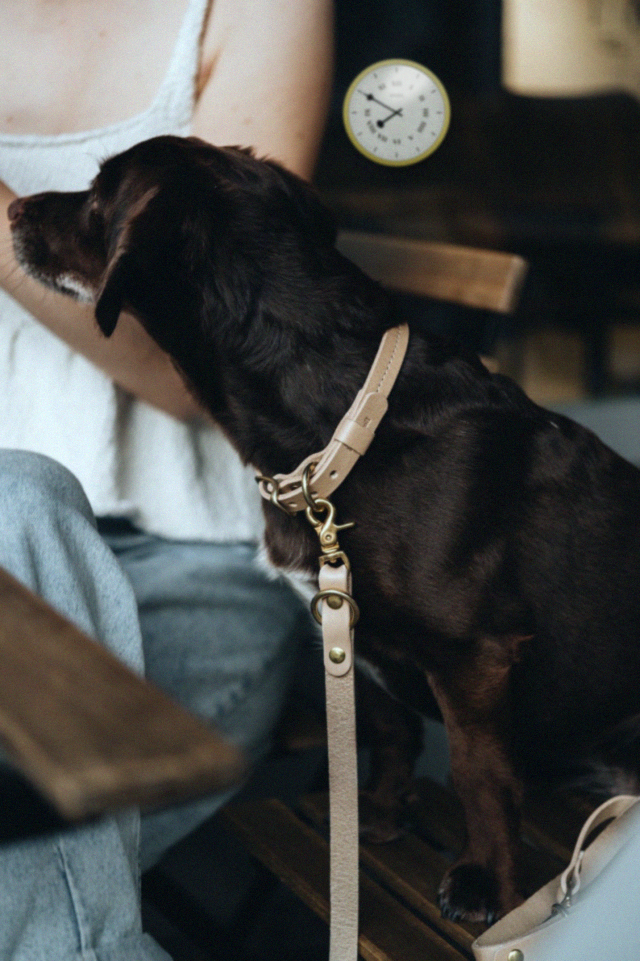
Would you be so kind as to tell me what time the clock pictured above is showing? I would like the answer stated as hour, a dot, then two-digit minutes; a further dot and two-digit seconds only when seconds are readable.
7.50
